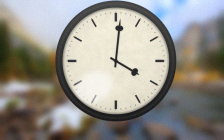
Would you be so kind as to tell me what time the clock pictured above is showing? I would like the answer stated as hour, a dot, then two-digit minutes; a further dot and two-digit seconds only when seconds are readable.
4.01
